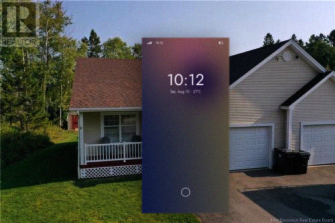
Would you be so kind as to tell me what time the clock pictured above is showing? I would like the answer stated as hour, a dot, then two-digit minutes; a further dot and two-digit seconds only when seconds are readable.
10.12
